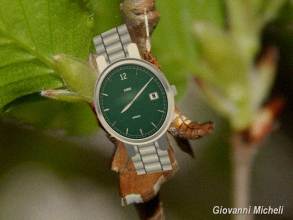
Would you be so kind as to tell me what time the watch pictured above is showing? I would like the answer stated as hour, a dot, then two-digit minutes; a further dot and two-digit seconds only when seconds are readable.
8.10
